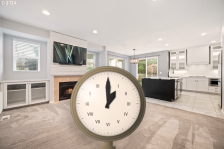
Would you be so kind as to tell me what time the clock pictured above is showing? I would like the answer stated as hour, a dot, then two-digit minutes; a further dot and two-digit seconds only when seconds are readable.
1.00
